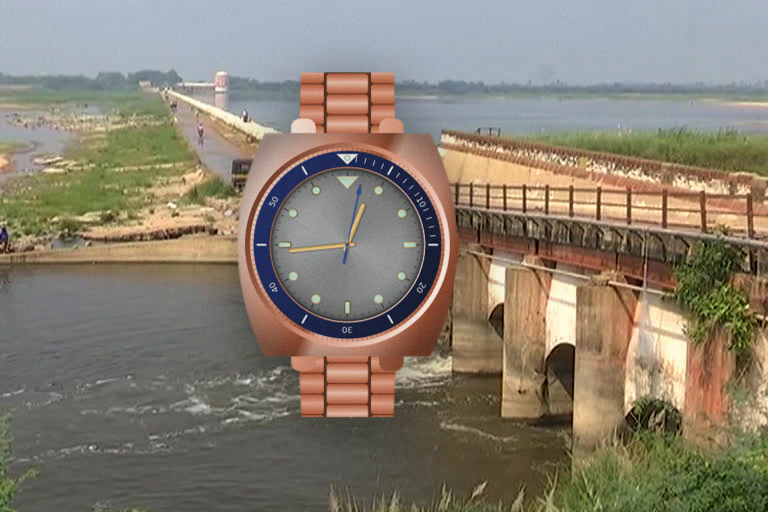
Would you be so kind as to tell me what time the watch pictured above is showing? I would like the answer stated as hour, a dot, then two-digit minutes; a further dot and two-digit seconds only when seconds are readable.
12.44.02
